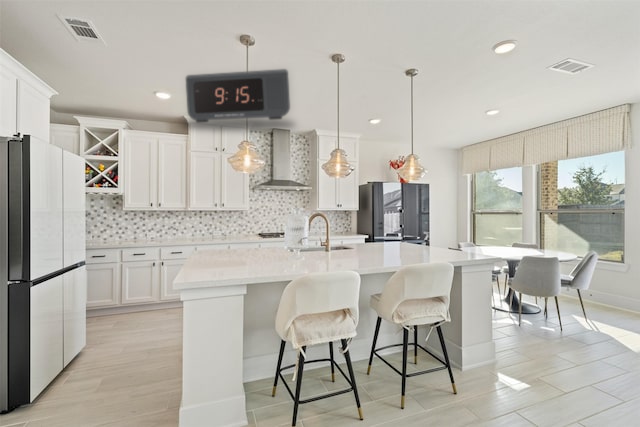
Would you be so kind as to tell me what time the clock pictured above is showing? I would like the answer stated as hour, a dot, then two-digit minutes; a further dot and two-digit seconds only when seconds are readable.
9.15
